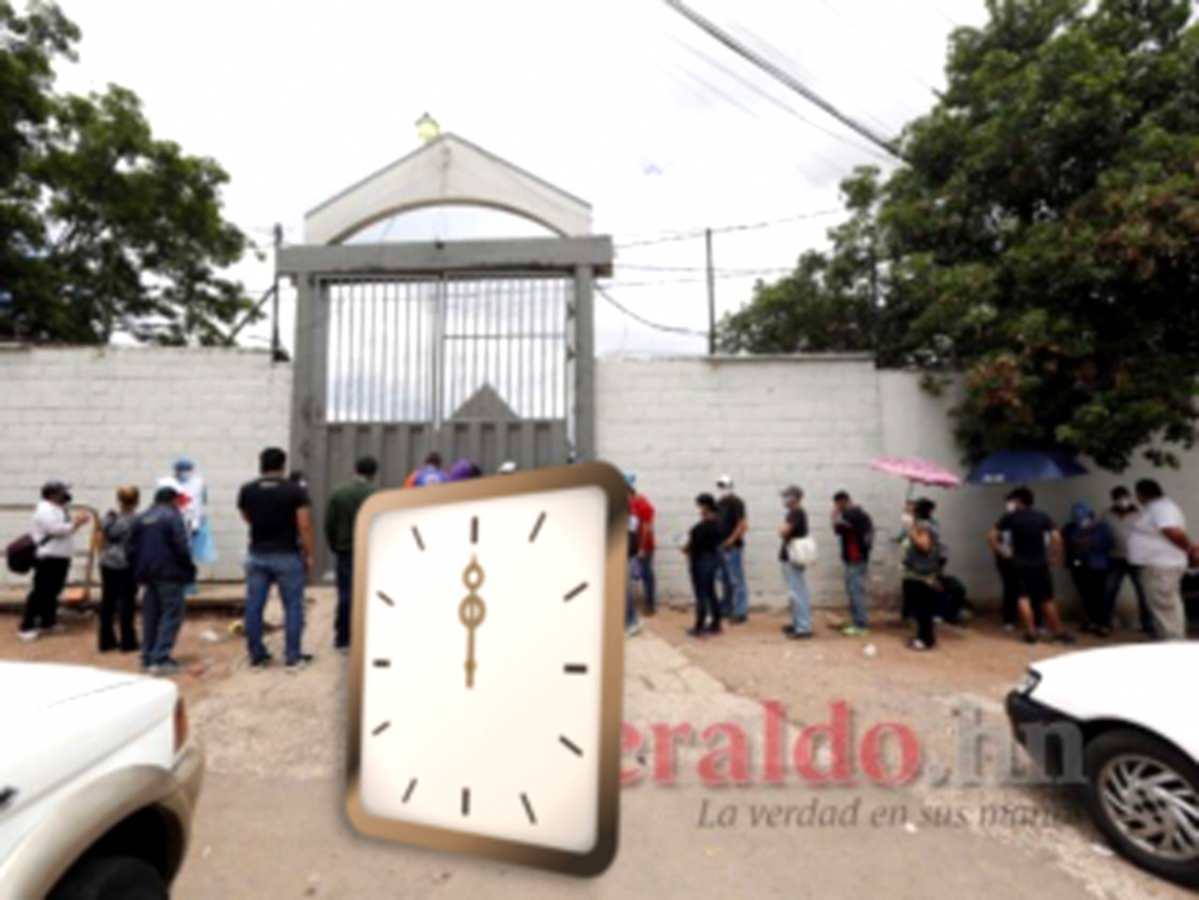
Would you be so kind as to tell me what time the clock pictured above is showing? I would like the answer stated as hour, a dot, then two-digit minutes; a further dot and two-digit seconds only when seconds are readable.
12.00
